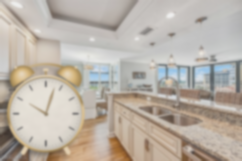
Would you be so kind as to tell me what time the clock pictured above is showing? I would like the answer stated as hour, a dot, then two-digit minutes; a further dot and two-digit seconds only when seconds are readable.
10.03
